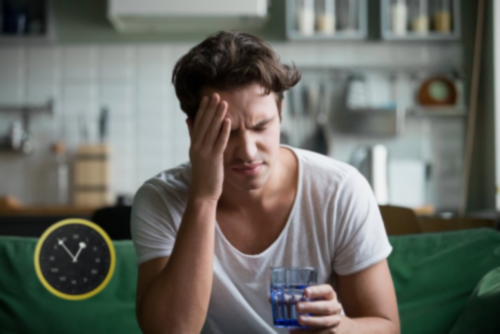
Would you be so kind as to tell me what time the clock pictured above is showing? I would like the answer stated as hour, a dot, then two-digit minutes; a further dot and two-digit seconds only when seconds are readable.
12.53
